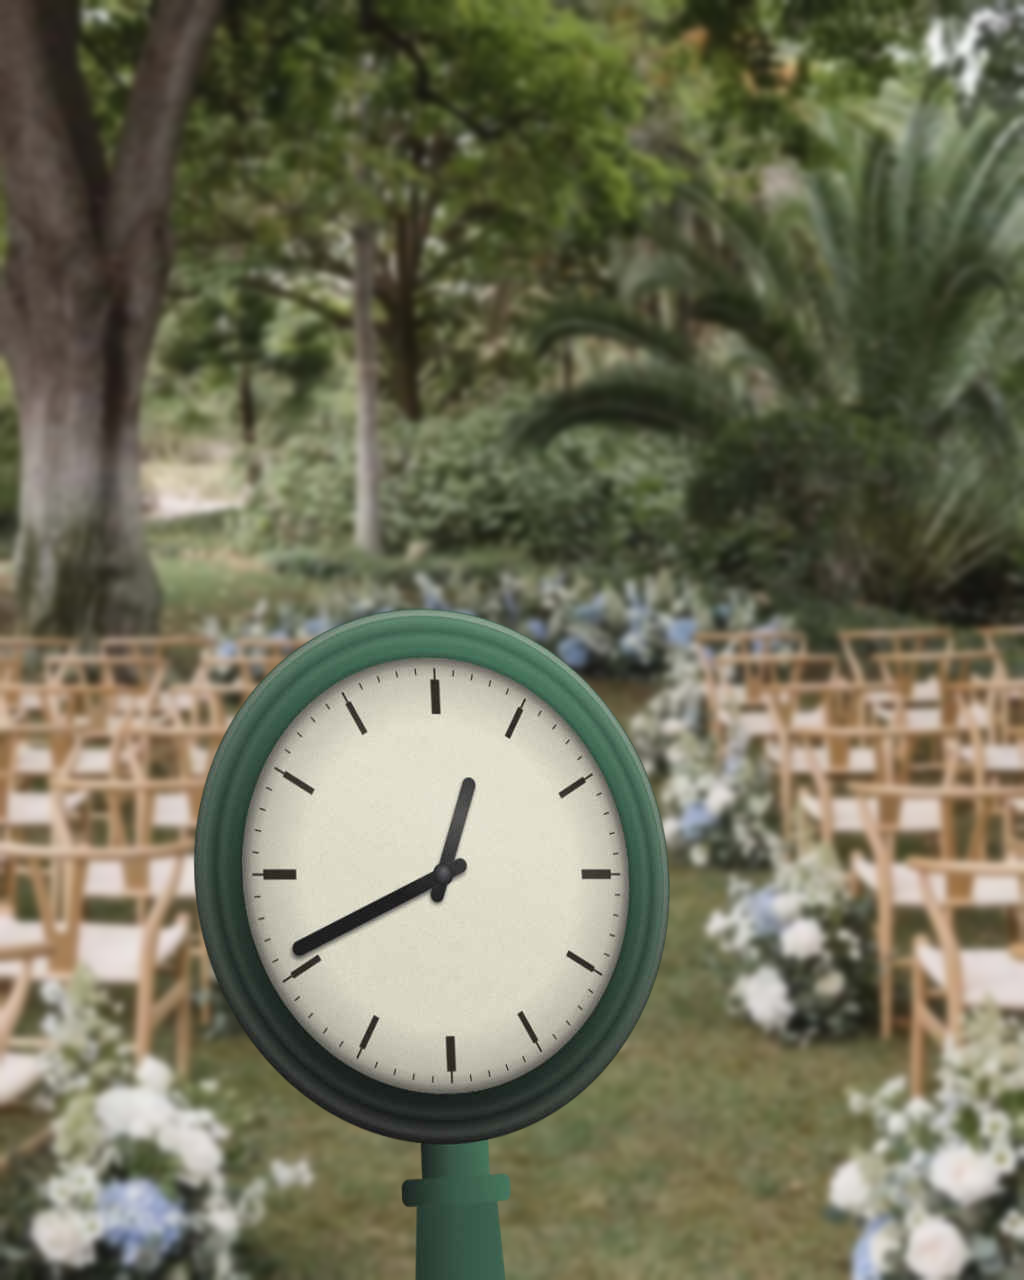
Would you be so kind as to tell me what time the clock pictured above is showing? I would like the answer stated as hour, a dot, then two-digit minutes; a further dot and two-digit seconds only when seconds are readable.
12.41
